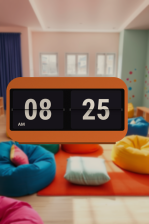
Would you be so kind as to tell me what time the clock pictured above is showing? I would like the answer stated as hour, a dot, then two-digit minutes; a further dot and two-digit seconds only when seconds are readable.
8.25
